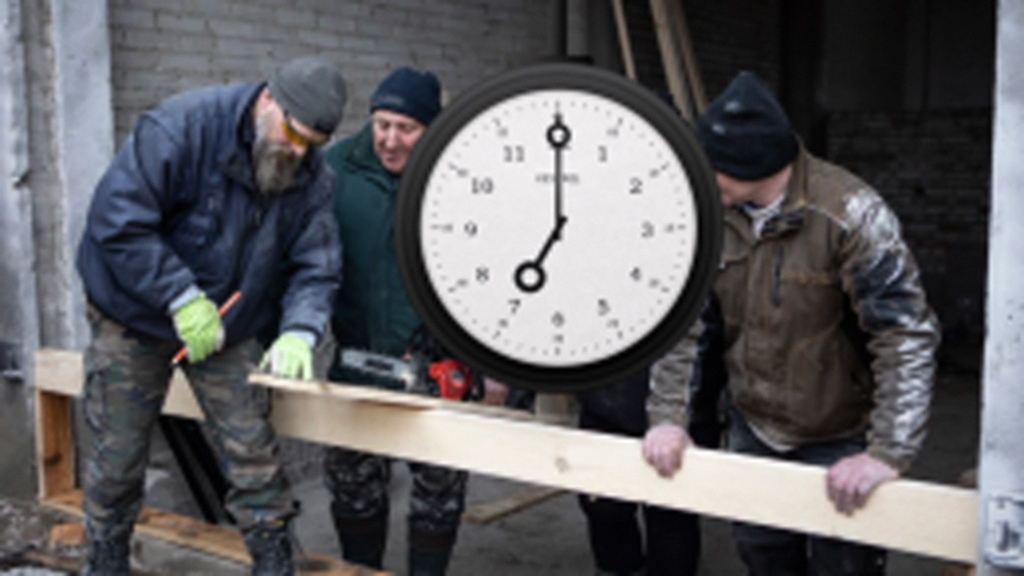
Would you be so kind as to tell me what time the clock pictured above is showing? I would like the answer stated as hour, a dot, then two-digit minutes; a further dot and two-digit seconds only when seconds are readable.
7.00
